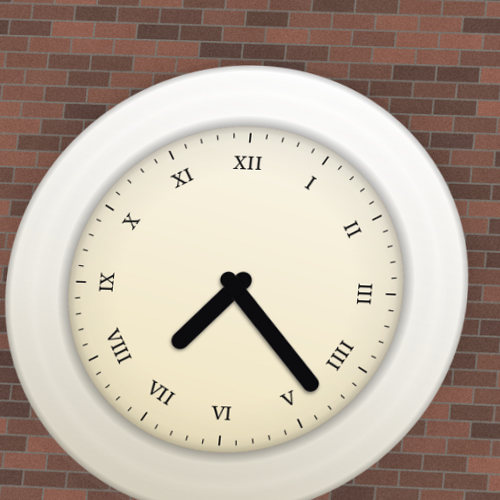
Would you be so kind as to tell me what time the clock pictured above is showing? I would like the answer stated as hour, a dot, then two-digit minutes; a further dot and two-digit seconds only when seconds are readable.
7.23
